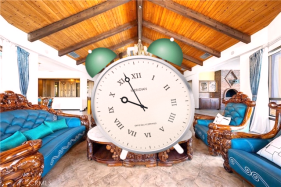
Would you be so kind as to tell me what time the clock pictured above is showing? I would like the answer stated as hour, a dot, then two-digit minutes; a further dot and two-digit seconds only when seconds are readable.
9.57
